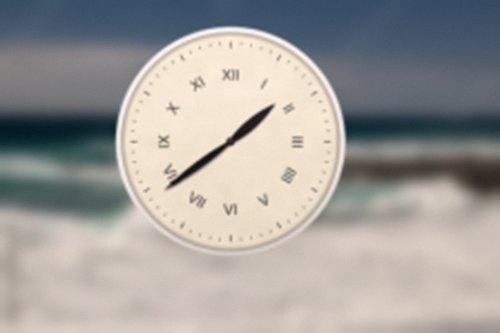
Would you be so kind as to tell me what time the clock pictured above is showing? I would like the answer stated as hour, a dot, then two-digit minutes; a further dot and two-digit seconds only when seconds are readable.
1.39
